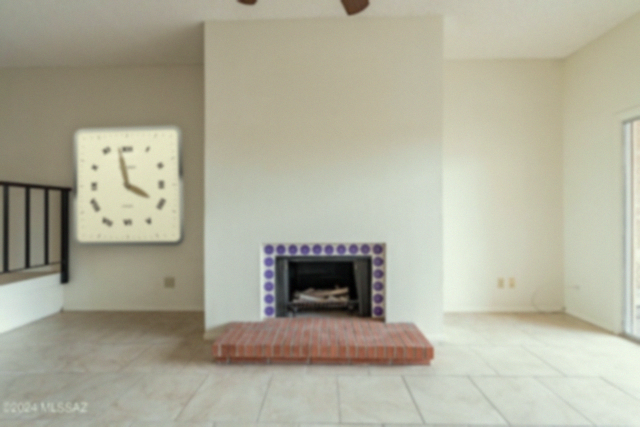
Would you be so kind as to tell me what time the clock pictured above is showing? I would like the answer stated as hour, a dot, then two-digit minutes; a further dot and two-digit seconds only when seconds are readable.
3.58
